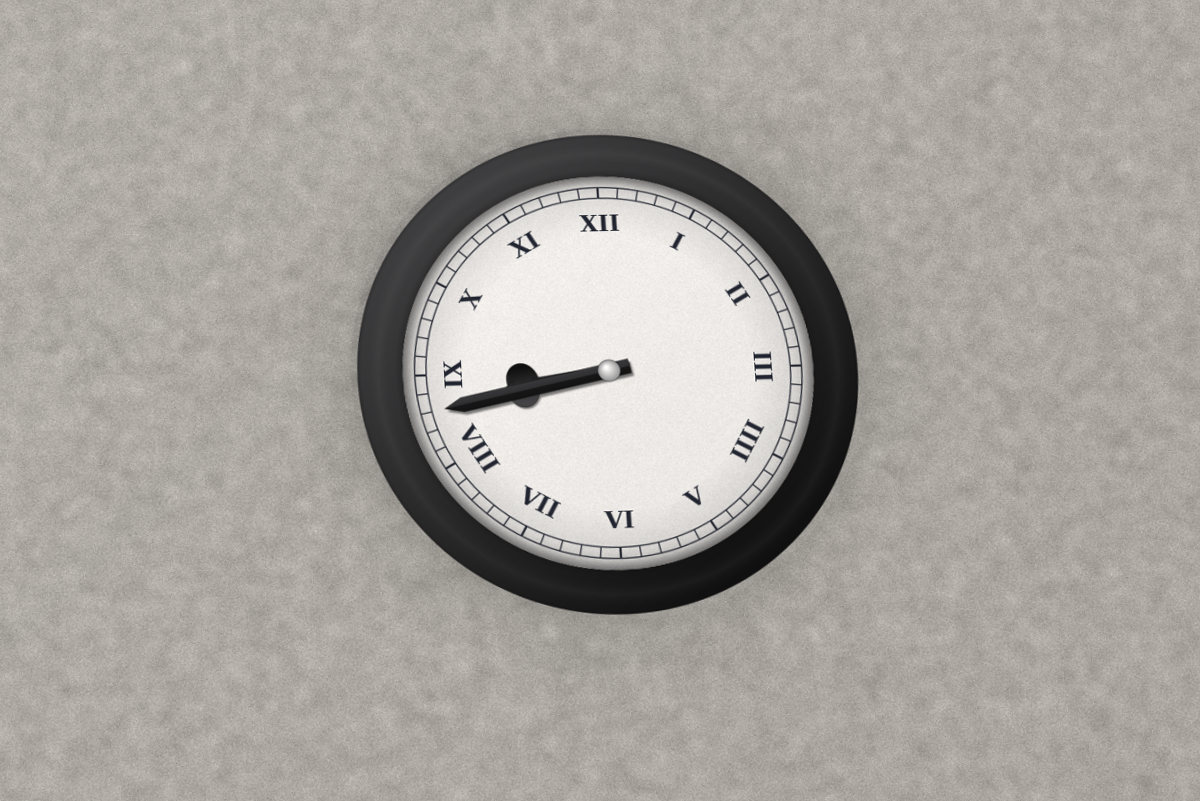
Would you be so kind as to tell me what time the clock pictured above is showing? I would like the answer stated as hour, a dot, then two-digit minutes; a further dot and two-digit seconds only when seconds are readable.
8.43
